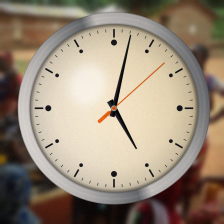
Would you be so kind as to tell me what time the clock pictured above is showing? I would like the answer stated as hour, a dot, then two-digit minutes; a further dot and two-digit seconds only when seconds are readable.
5.02.08
